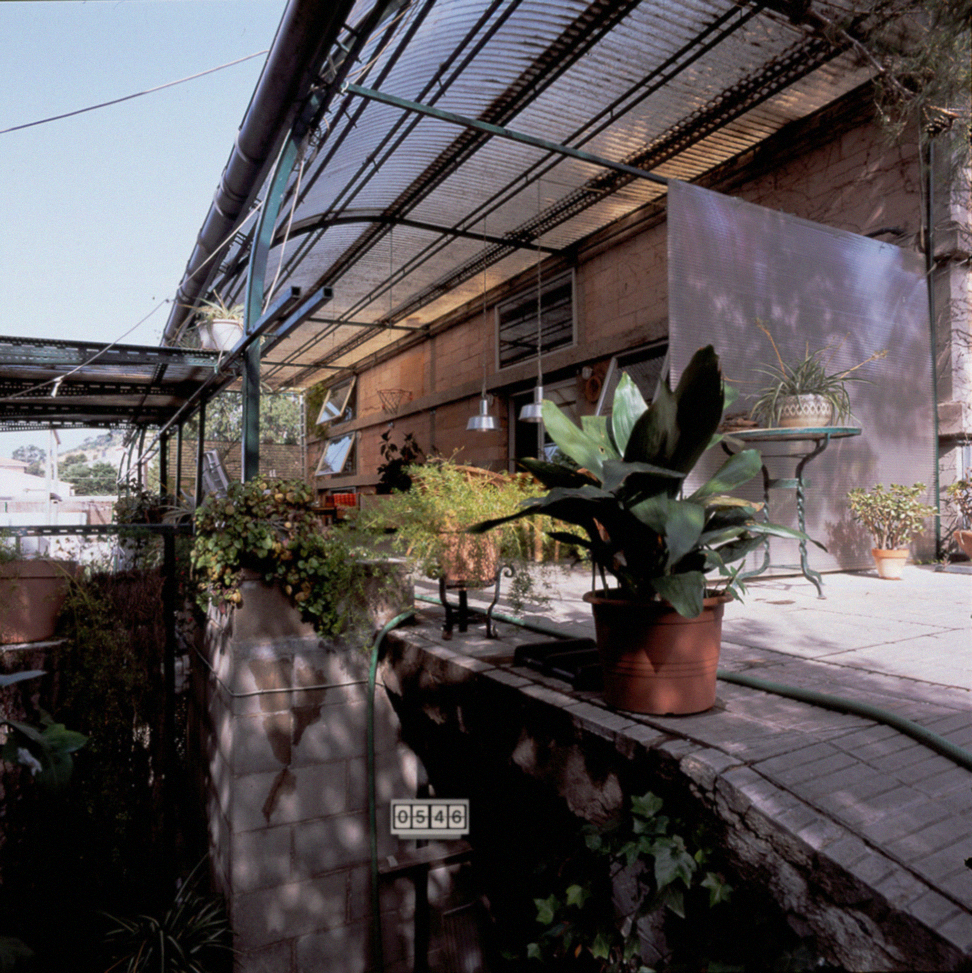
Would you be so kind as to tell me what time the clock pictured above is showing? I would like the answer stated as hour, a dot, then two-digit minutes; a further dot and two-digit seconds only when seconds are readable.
5.46
